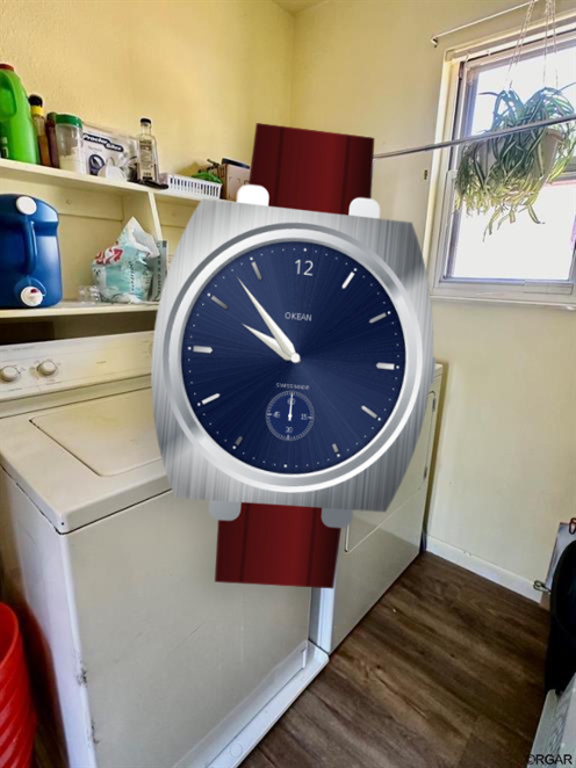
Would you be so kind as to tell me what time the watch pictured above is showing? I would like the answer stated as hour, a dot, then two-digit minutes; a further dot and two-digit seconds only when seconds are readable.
9.53
